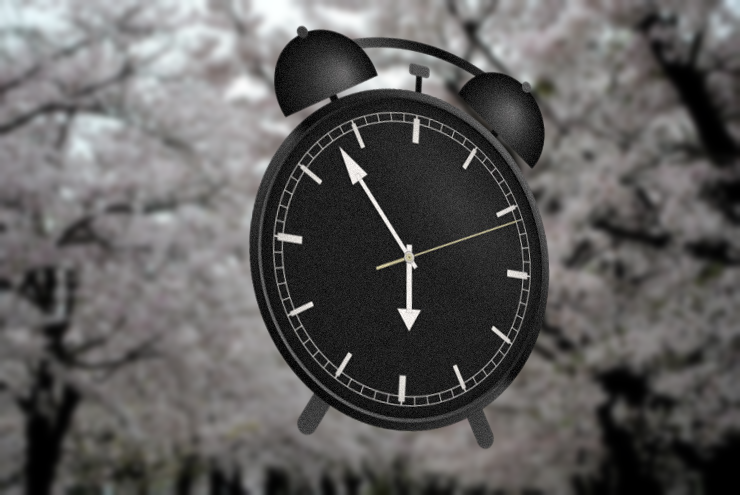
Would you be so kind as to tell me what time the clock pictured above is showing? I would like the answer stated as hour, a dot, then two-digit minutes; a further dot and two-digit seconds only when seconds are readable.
5.53.11
